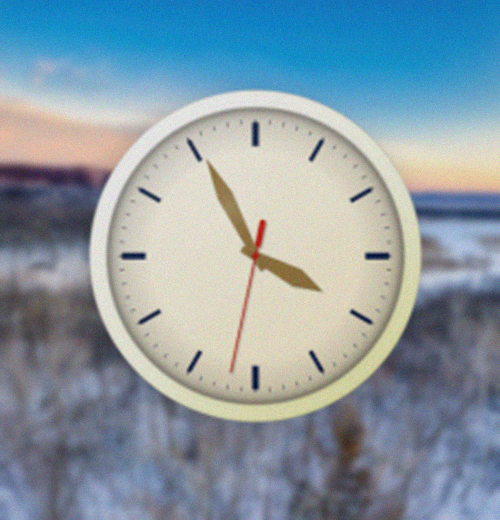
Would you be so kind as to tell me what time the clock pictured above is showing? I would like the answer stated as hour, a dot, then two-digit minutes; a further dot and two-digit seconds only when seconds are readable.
3.55.32
